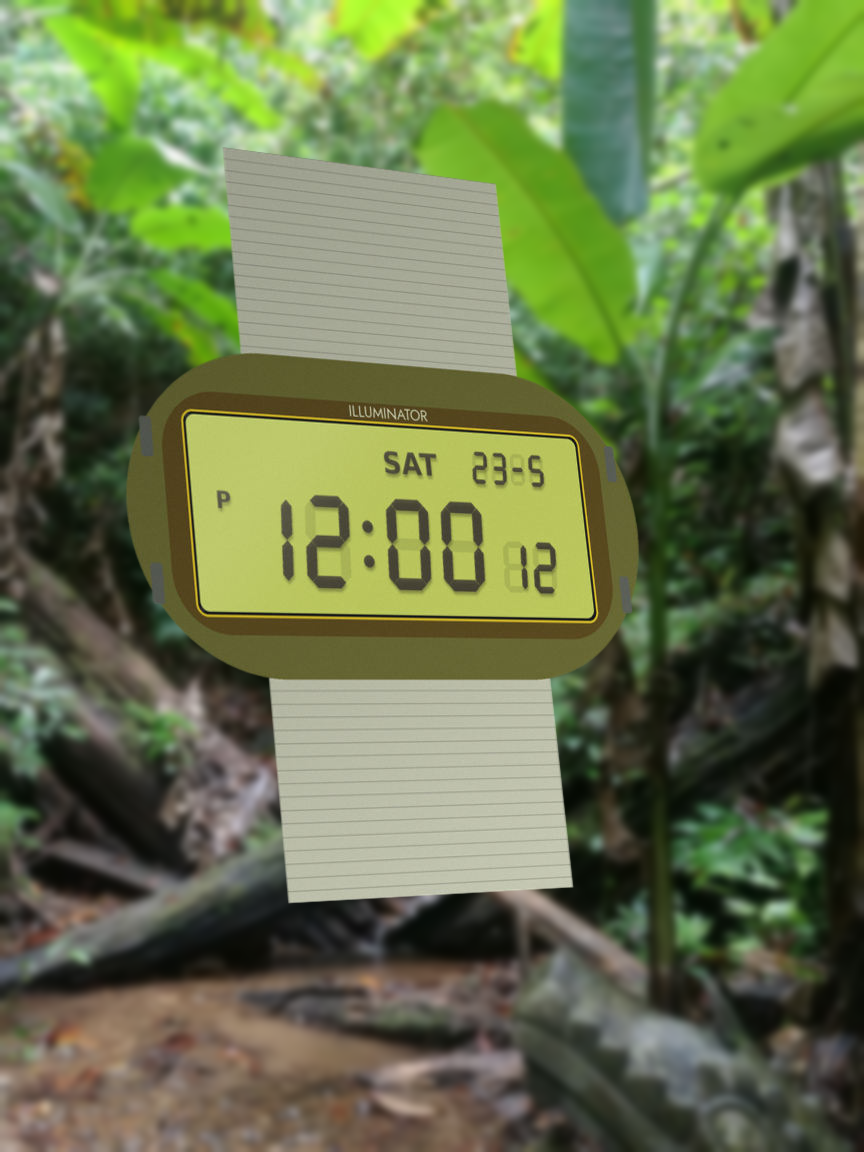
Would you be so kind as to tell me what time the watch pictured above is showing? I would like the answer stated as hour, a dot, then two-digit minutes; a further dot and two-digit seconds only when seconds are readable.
12.00.12
